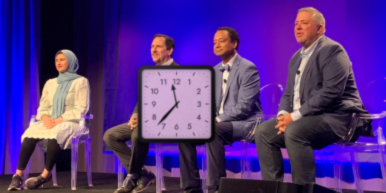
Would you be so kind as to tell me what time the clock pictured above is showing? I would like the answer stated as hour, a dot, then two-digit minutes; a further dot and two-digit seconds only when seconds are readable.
11.37
